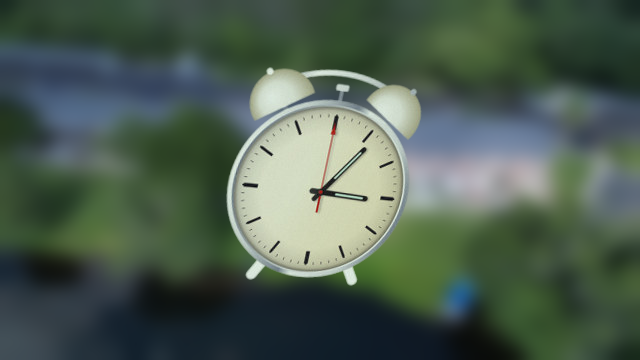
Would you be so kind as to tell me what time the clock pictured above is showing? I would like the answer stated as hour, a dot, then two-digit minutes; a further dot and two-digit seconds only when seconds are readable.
3.06.00
